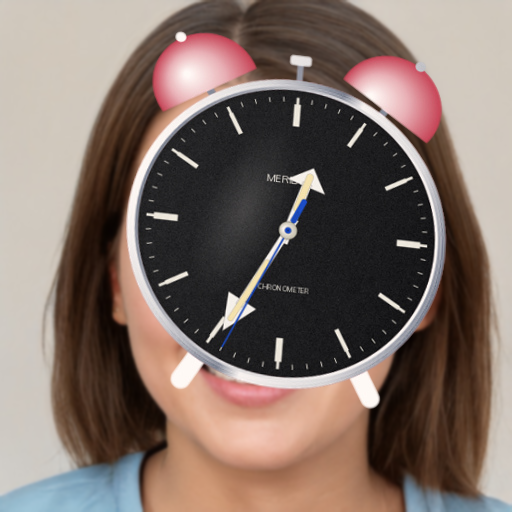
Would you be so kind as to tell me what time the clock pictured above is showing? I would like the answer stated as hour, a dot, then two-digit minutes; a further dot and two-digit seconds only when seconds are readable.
12.34.34
